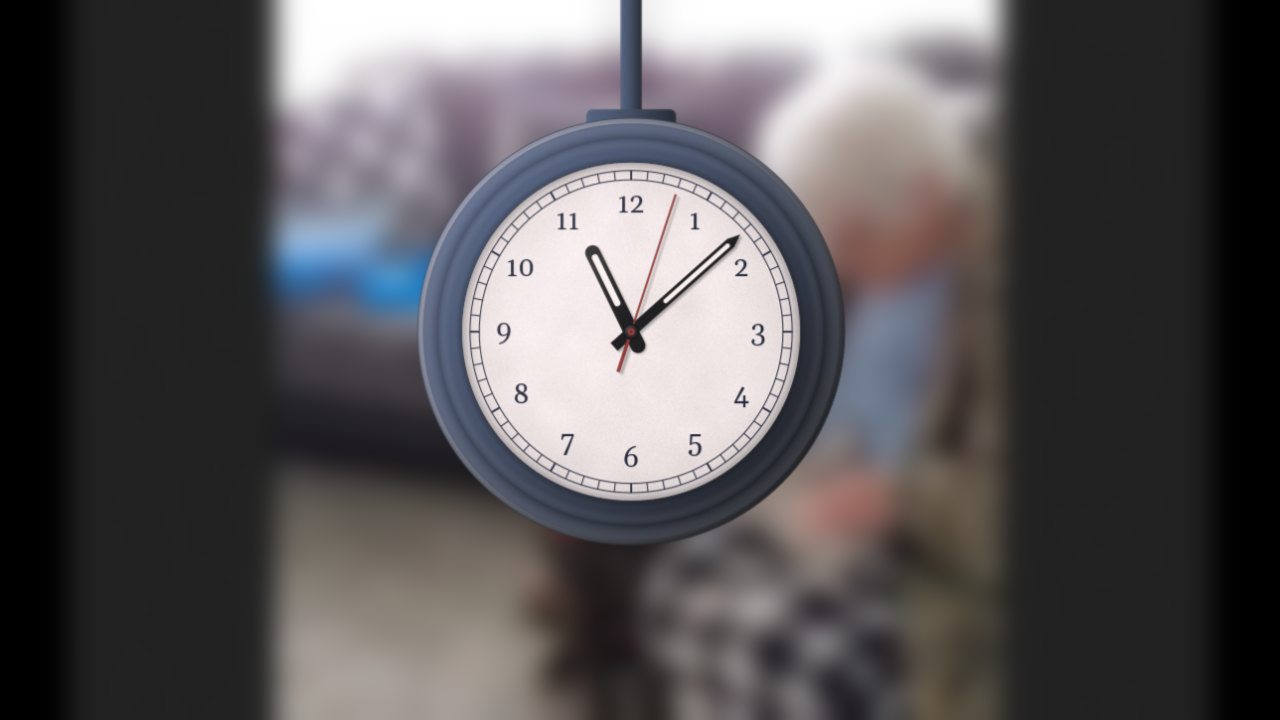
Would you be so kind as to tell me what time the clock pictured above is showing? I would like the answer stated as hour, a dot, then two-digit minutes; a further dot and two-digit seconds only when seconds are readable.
11.08.03
